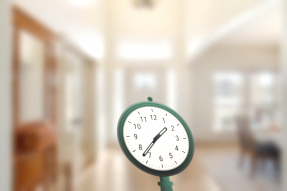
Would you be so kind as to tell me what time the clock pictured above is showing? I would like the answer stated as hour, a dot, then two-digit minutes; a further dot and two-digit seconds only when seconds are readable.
1.37
